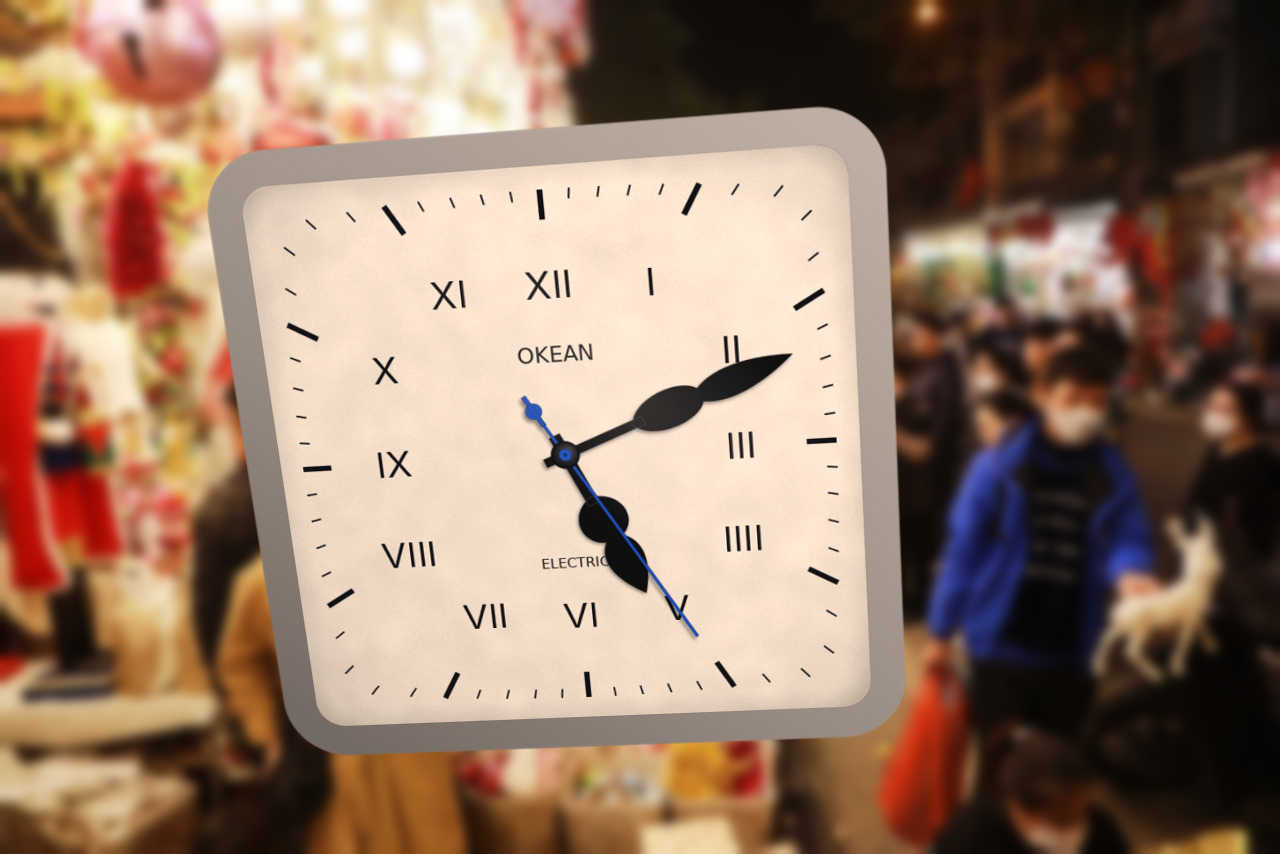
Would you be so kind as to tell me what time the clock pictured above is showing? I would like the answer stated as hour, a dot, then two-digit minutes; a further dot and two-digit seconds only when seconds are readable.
5.11.25
